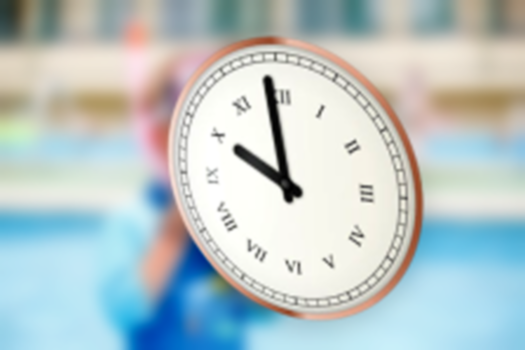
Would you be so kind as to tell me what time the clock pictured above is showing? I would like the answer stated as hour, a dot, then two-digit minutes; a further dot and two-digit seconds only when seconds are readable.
9.59
